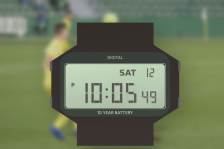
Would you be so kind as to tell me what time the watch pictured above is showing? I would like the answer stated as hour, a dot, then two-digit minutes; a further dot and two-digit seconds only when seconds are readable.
10.05.49
